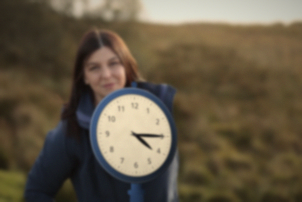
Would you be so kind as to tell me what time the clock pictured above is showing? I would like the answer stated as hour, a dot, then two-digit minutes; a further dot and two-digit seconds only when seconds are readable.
4.15
